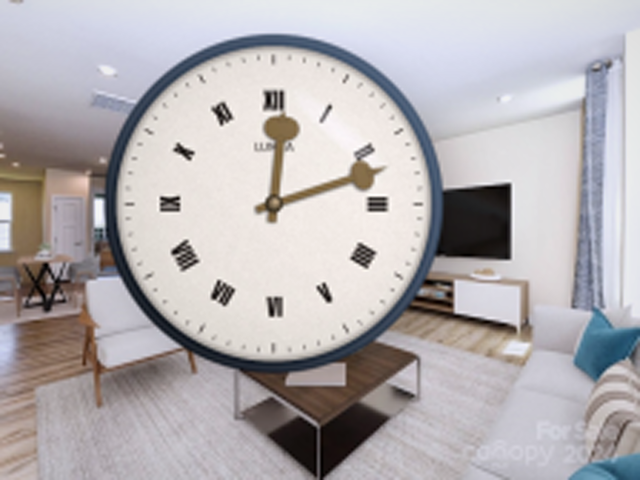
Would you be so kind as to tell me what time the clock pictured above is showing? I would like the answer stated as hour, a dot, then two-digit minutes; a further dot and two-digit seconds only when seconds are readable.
12.12
